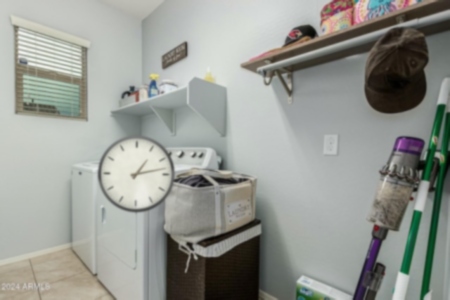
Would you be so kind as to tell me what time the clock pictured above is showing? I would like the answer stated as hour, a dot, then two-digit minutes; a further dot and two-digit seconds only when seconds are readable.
1.13
